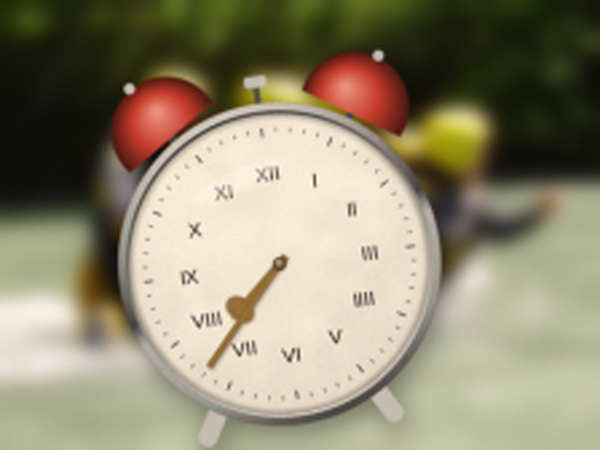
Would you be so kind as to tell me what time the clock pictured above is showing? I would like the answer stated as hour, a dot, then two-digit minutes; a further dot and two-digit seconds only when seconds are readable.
7.37
